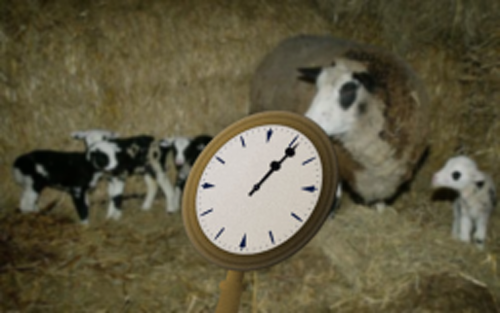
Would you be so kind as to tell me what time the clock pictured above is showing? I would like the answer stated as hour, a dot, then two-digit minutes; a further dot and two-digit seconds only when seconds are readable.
1.06
